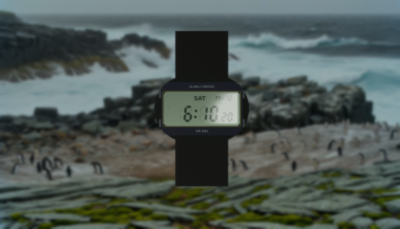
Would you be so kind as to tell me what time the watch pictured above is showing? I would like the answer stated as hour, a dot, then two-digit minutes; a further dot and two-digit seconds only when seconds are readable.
6.10.20
